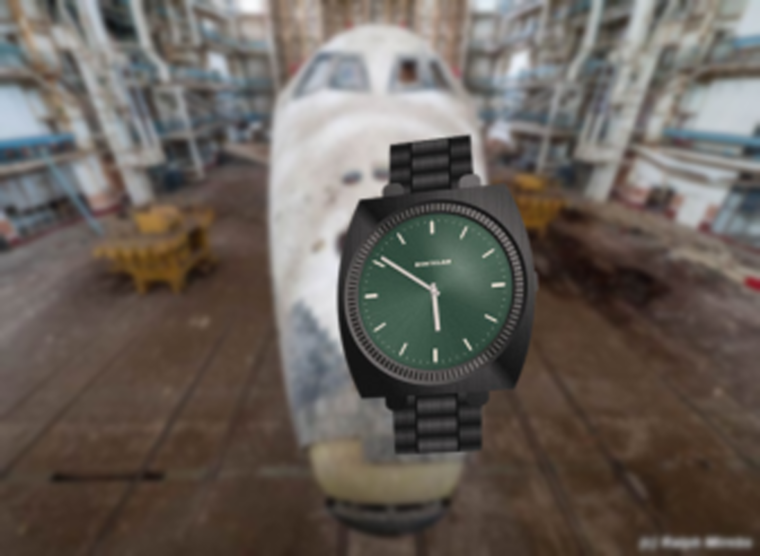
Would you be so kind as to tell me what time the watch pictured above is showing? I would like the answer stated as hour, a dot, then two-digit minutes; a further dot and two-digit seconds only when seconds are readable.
5.51
